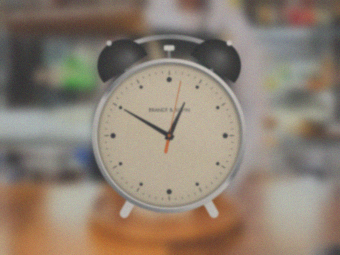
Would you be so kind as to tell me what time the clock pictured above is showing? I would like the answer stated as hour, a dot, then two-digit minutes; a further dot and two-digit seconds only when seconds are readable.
12.50.02
